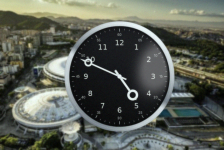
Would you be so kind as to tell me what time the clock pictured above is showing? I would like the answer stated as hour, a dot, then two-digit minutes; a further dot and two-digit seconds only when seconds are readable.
4.49
